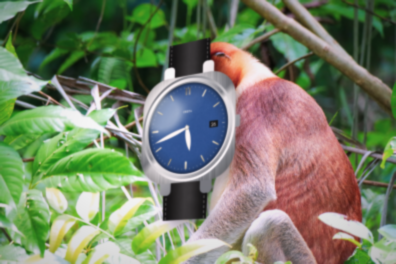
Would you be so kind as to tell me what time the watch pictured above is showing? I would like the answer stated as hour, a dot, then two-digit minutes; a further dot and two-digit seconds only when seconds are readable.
5.42
